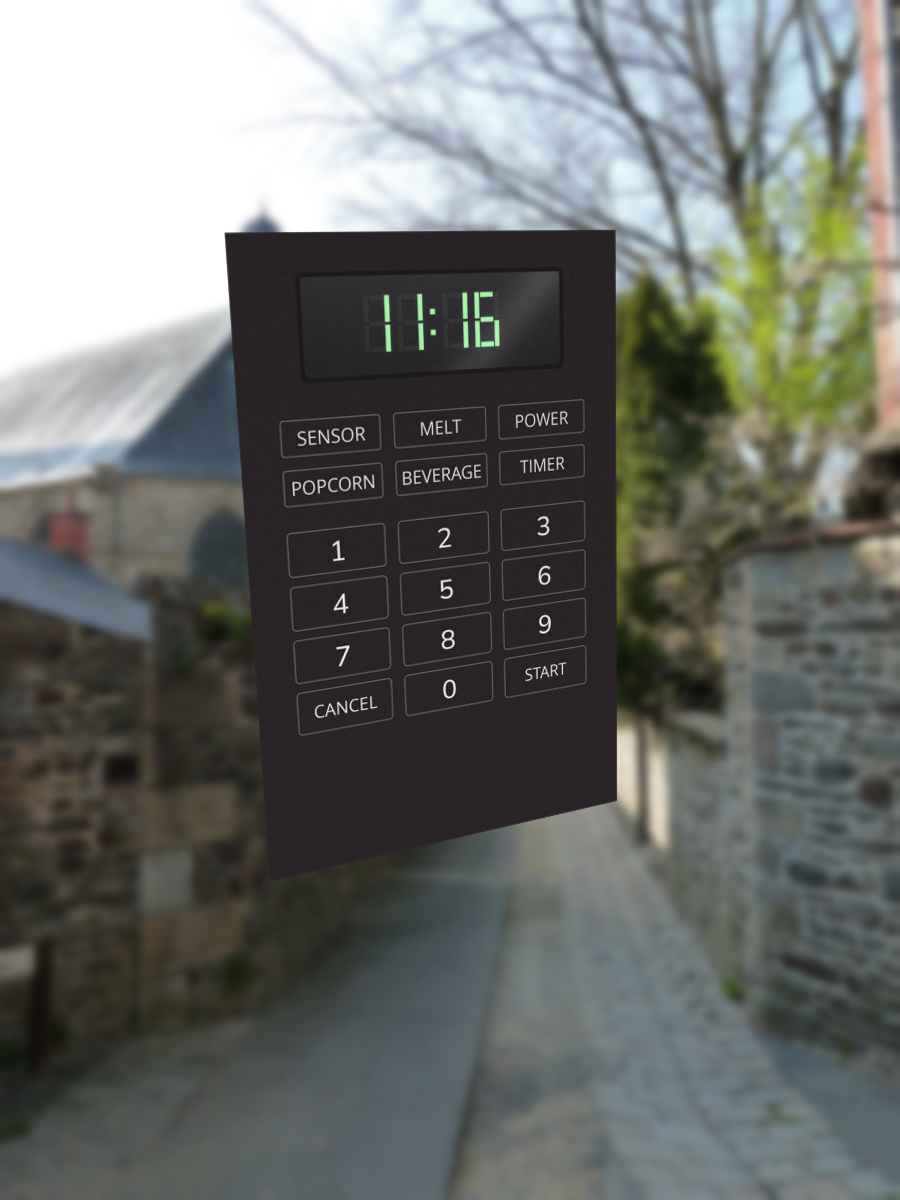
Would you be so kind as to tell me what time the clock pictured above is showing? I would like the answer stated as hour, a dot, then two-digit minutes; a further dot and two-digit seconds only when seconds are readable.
11.16
